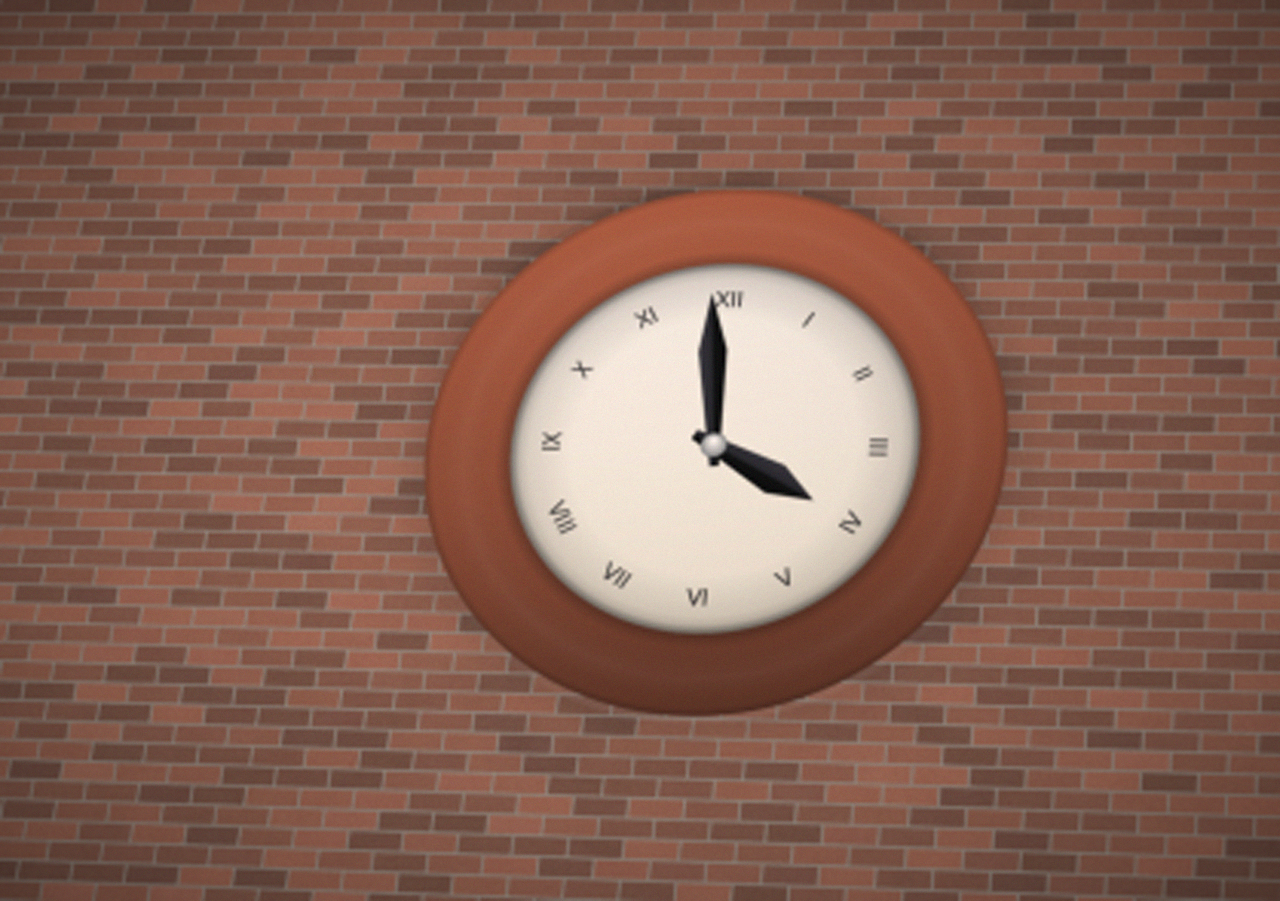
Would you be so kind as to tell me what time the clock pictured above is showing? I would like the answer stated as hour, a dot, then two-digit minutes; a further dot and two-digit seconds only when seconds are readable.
3.59
